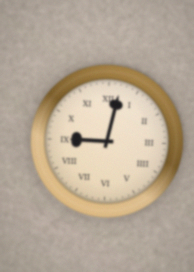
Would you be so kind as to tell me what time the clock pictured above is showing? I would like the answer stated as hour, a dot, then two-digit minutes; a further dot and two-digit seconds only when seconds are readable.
9.02
